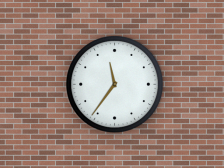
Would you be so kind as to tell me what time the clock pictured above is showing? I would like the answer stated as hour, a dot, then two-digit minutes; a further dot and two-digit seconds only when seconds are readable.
11.36
